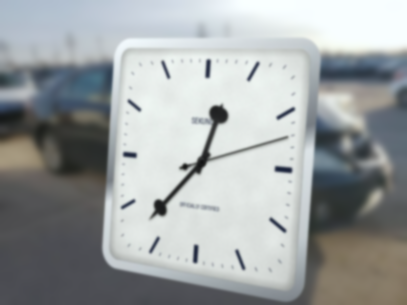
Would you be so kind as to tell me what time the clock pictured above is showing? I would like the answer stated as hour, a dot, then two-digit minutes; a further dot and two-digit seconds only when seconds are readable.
12.37.12
